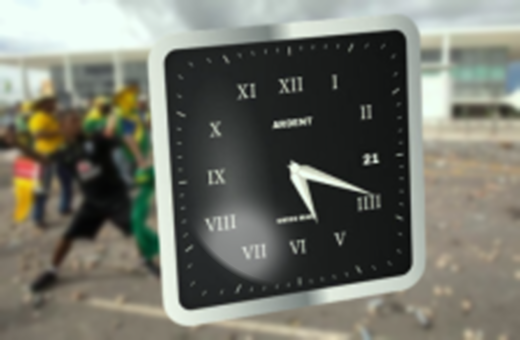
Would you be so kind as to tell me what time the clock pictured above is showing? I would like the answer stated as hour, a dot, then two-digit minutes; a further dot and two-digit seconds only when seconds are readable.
5.19
